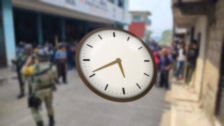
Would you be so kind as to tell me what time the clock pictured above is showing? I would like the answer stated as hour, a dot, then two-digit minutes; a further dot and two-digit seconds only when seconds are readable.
5.41
